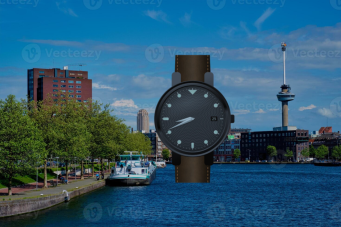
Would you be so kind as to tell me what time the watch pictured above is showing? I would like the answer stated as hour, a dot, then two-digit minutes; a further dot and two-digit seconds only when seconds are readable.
8.41
